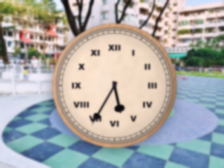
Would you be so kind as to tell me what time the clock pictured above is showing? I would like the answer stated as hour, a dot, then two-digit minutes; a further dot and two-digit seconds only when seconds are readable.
5.35
